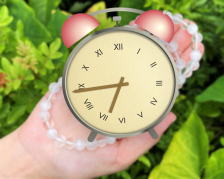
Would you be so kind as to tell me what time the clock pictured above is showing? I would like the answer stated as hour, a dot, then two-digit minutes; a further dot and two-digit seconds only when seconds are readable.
6.44
